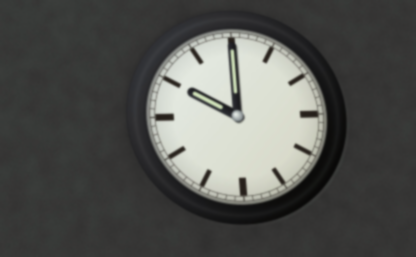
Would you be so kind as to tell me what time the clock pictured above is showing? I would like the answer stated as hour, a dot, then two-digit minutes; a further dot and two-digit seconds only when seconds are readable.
10.00
